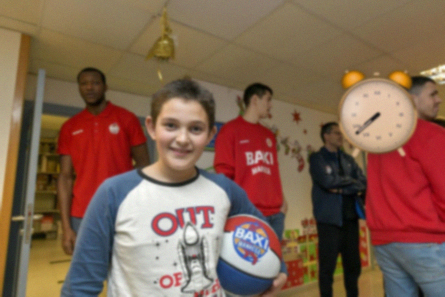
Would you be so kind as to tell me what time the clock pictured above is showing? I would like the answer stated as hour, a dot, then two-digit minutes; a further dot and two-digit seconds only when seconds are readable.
7.38
